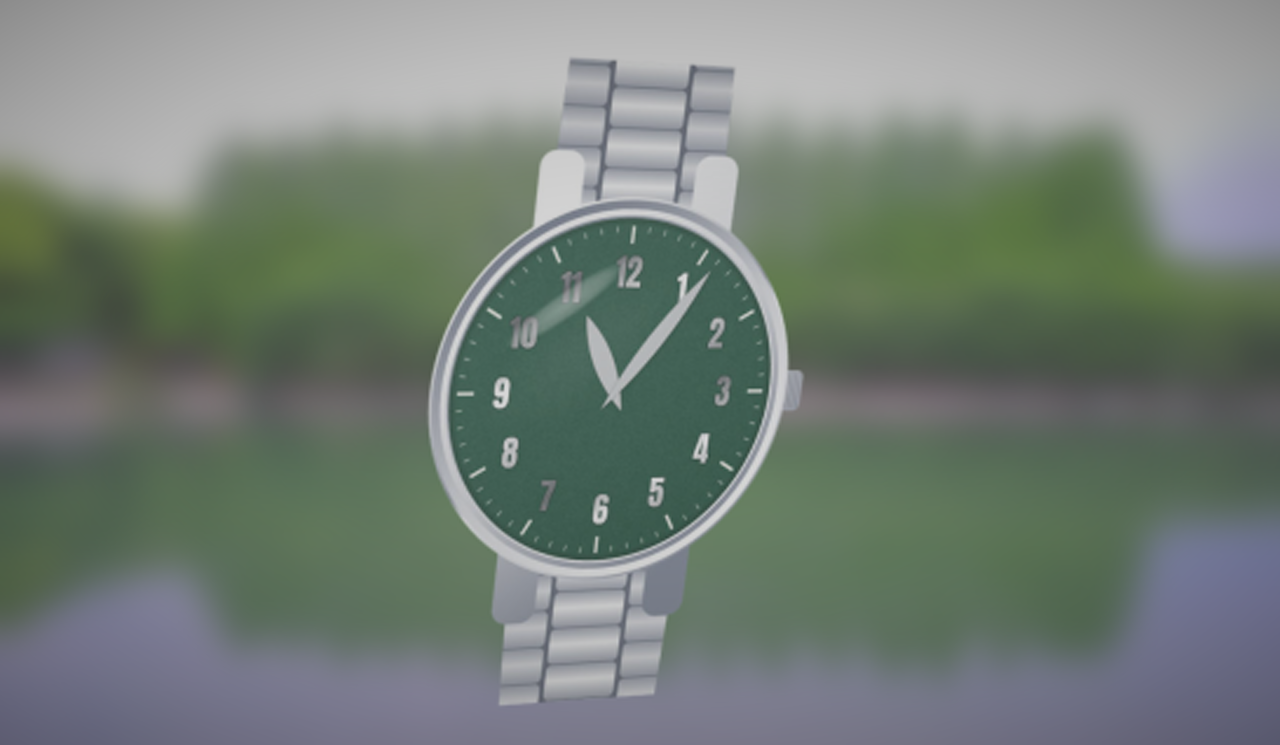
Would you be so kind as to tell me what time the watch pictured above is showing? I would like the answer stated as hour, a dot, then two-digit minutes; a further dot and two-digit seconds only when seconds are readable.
11.06
